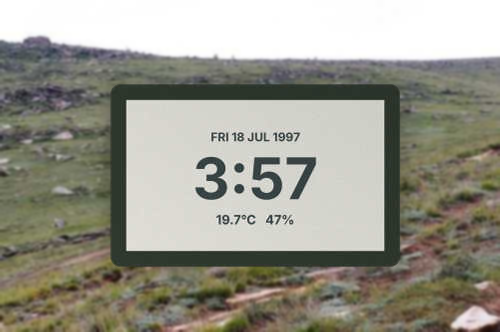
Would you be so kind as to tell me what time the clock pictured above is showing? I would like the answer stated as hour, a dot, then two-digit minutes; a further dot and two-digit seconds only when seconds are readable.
3.57
